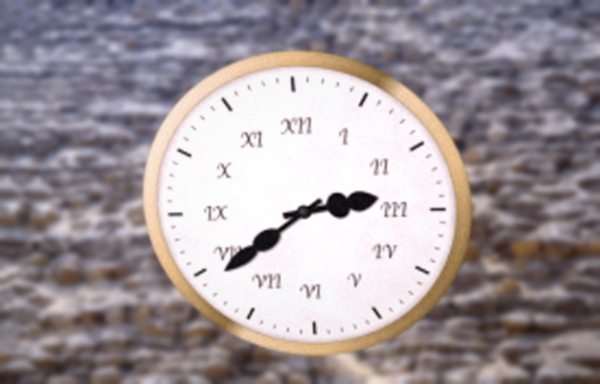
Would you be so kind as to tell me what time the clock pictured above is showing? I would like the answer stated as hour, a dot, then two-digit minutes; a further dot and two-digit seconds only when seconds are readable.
2.39
